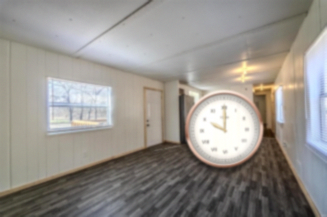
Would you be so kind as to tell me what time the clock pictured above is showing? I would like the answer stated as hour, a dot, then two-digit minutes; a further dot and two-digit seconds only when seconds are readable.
10.00
